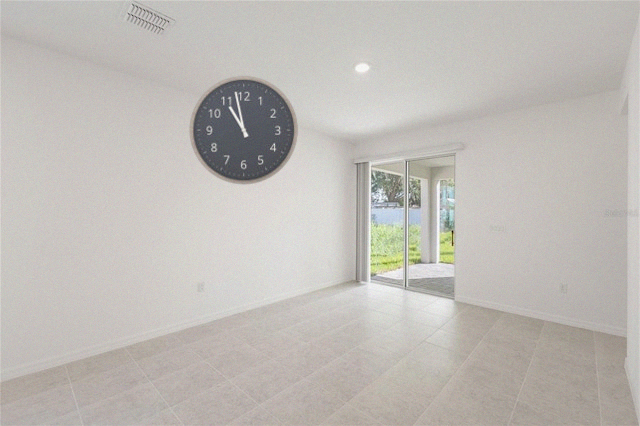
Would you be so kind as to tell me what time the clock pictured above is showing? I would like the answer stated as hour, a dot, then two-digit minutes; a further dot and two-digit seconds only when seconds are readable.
10.58
